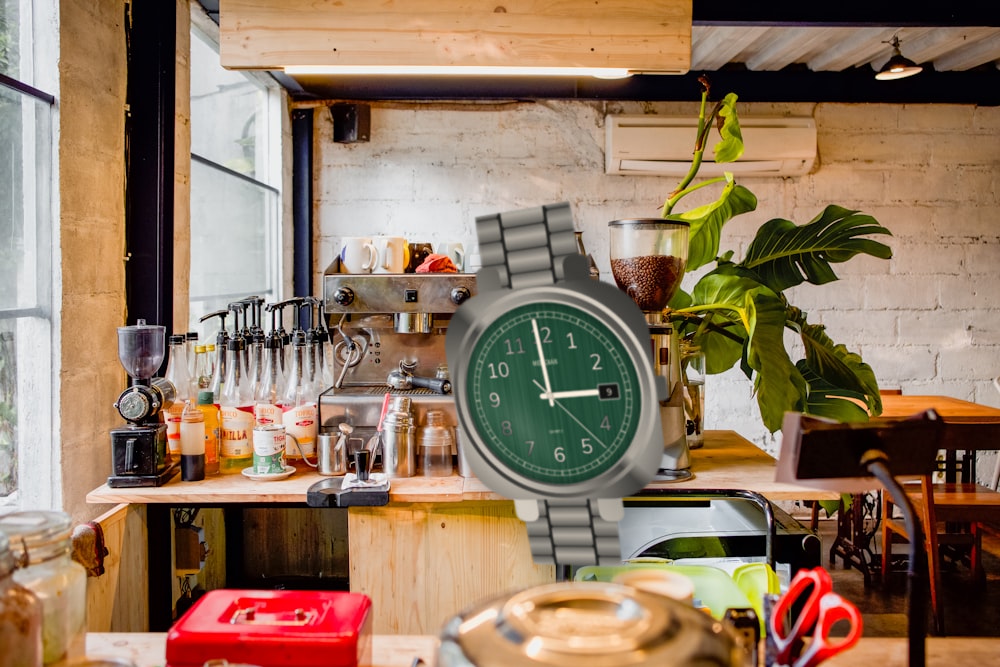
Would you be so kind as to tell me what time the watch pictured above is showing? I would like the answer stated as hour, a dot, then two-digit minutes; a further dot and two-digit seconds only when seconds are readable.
2.59.23
